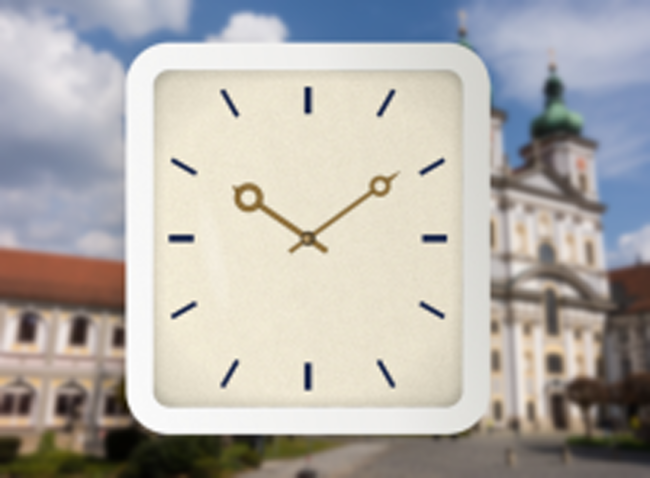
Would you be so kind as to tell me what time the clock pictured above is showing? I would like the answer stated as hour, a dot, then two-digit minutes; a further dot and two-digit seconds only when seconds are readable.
10.09
